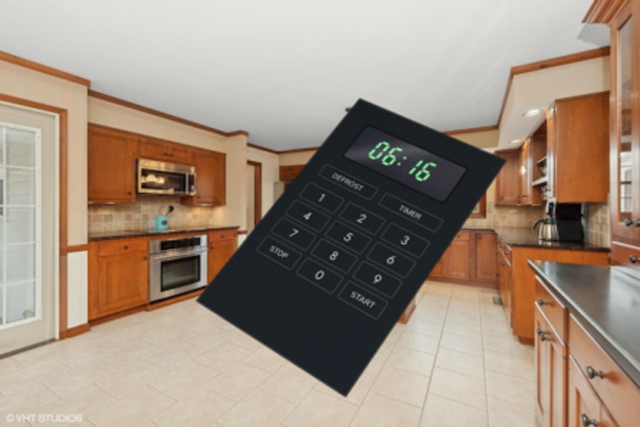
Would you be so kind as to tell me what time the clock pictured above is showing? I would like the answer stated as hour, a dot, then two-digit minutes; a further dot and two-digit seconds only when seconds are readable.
6.16
